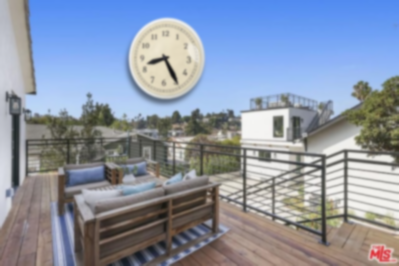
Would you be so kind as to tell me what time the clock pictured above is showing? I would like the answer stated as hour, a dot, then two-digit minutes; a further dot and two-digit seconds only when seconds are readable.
8.25
